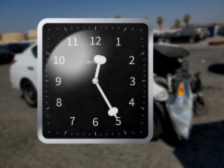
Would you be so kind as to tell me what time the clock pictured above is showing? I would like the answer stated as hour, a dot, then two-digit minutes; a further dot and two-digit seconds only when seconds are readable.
12.25
